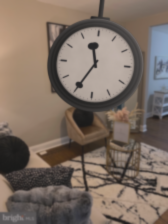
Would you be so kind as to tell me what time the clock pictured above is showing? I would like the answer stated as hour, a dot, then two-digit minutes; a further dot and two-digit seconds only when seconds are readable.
11.35
